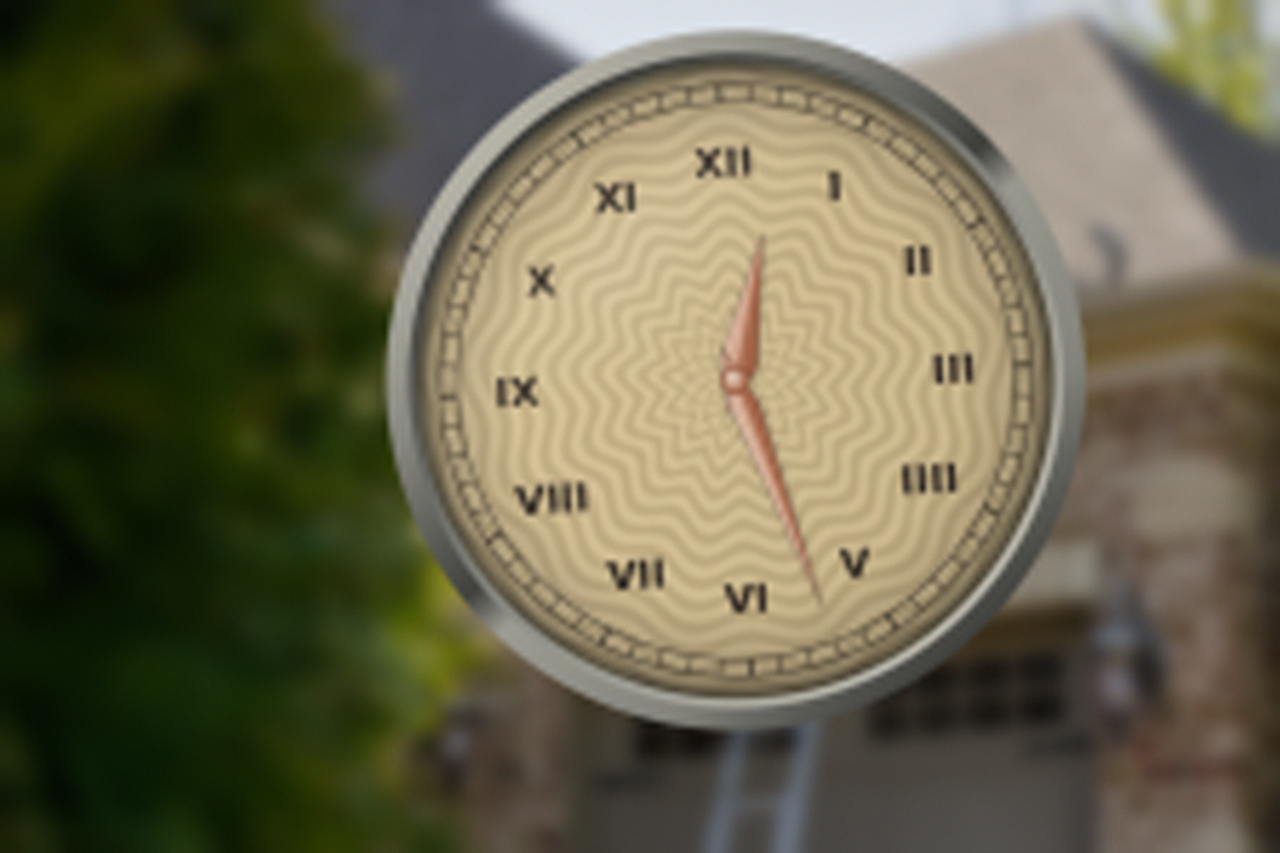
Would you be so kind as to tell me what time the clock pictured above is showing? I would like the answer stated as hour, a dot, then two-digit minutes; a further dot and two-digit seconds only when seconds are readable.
12.27
